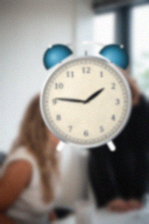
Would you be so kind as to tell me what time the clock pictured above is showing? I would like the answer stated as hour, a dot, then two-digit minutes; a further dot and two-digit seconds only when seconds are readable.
1.46
